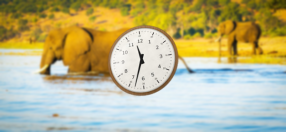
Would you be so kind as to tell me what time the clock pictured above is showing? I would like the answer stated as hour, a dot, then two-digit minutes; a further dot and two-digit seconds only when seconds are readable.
11.33
